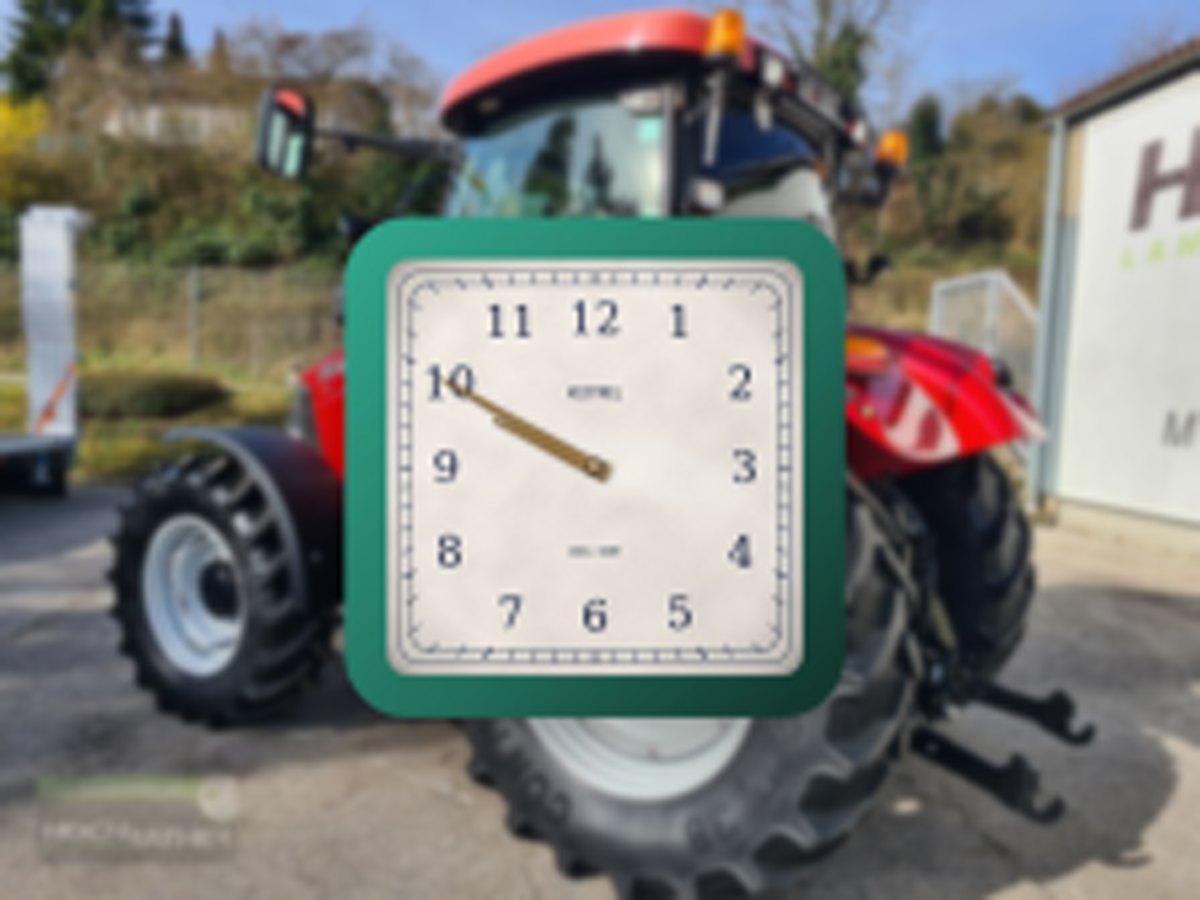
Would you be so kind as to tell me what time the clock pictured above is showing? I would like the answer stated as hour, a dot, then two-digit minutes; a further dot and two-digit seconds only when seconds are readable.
9.50
